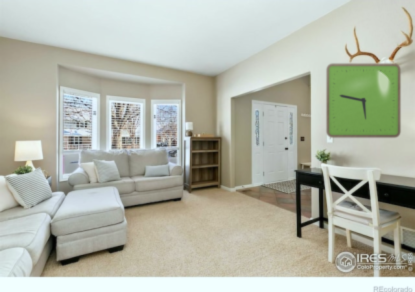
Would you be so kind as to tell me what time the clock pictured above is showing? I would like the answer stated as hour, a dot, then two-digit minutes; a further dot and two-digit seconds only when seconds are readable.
5.47
